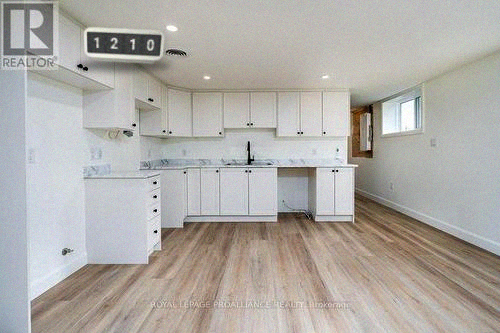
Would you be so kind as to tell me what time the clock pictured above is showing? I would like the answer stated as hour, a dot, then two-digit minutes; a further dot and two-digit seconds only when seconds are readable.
12.10
